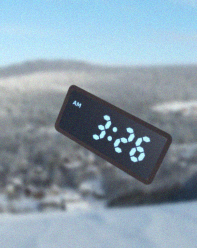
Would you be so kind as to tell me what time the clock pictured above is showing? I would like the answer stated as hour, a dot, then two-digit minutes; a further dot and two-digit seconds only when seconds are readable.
3.26
